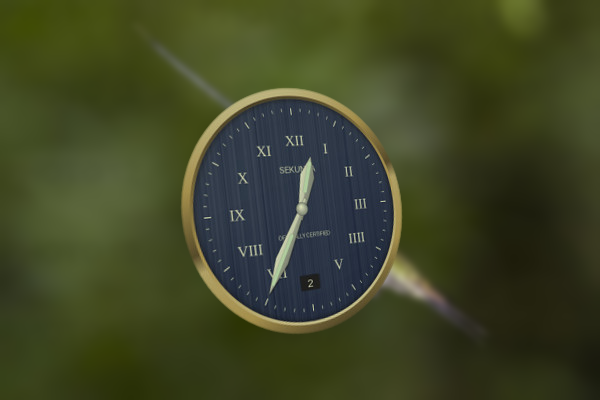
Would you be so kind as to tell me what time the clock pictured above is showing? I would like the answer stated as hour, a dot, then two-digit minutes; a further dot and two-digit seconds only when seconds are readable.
12.35
